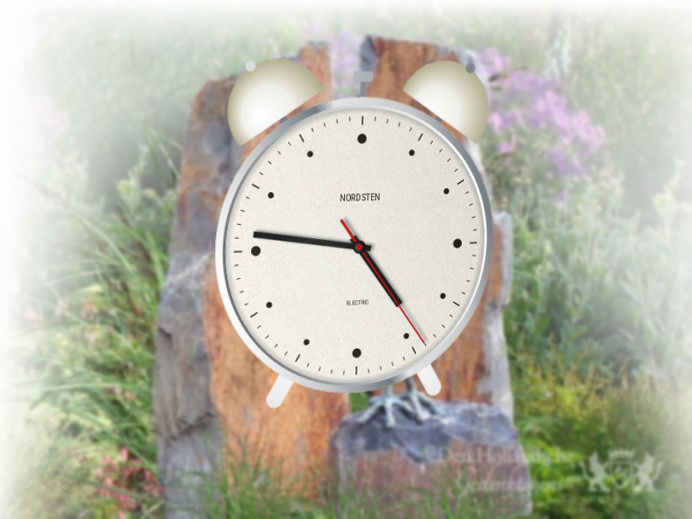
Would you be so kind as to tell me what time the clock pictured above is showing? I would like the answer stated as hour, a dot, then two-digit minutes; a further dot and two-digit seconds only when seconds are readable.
4.46.24
